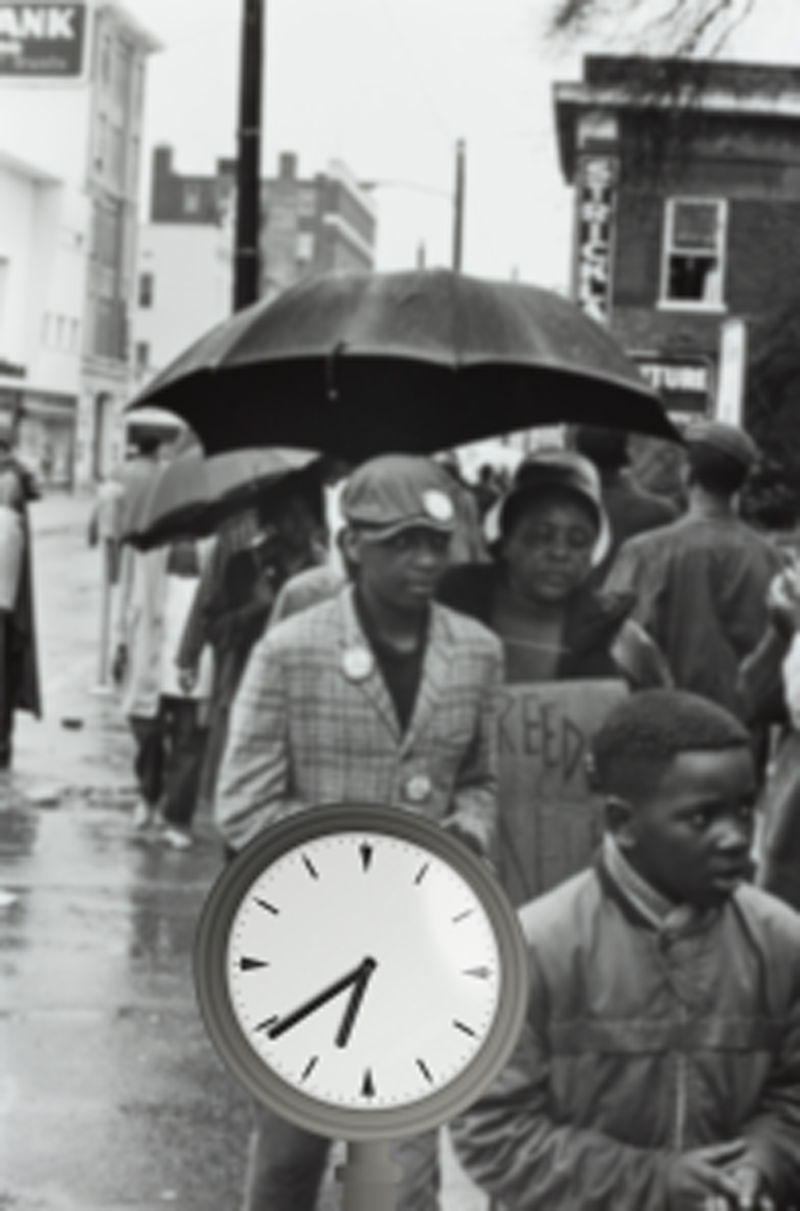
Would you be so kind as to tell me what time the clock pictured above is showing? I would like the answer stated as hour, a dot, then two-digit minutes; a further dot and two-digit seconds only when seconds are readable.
6.39
